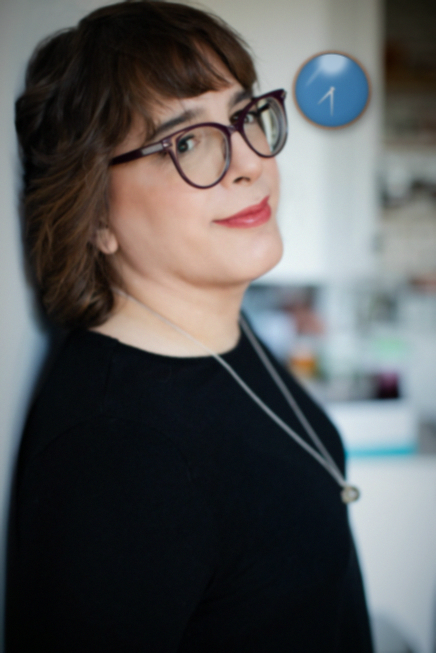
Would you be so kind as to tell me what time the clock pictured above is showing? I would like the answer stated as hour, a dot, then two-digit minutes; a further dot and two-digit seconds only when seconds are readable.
7.30
